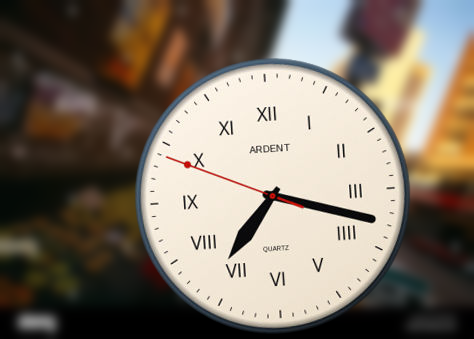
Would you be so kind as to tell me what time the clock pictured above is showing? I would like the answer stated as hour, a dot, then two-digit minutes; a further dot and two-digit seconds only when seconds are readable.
7.17.49
